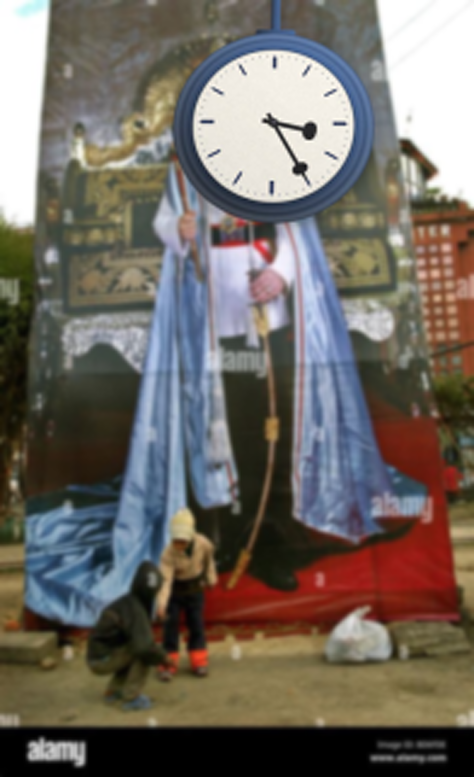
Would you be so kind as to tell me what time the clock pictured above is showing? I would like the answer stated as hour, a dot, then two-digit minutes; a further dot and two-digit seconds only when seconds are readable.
3.25
